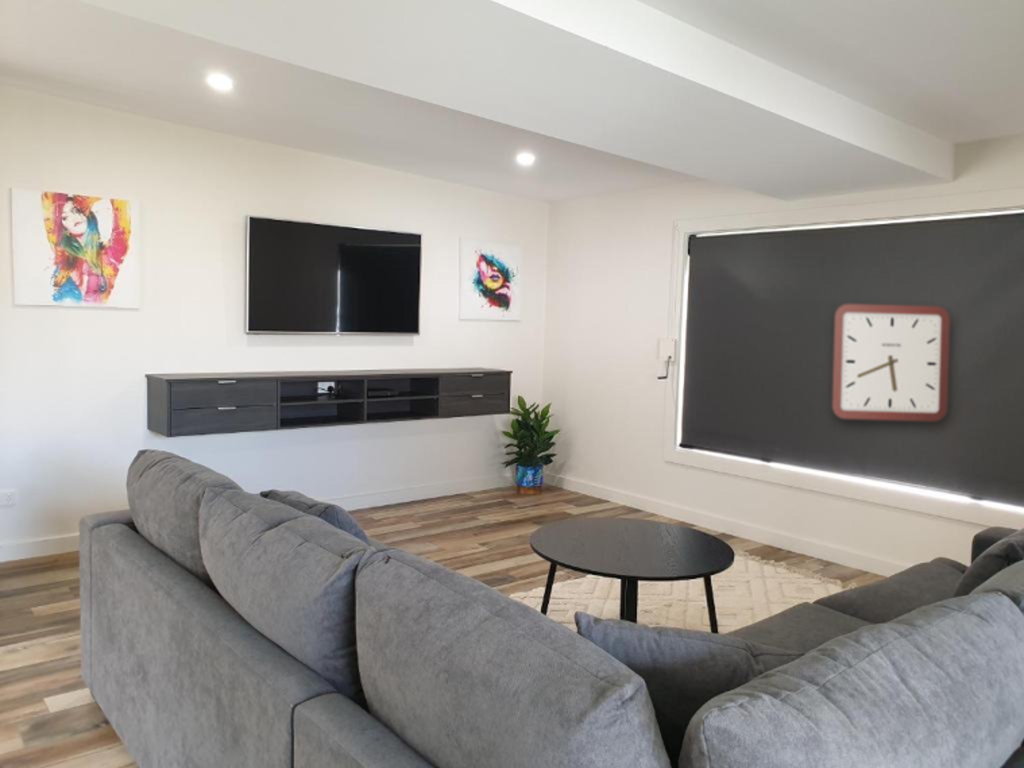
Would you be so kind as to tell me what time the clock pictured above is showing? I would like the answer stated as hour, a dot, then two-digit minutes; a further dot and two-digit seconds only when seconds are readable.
5.41
